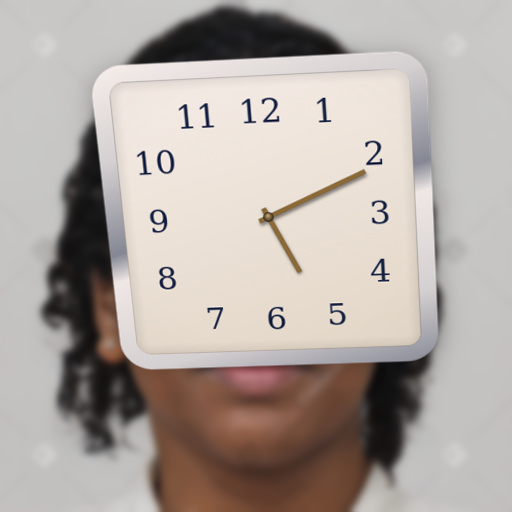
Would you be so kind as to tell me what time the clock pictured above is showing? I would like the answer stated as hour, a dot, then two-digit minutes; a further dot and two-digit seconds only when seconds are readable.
5.11
